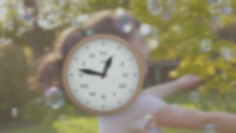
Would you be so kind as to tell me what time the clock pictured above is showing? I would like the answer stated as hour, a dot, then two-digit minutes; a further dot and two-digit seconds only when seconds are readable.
12.47
